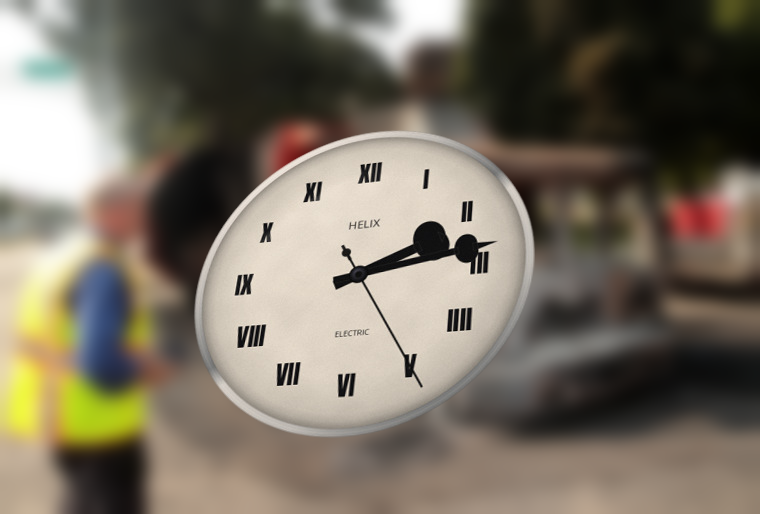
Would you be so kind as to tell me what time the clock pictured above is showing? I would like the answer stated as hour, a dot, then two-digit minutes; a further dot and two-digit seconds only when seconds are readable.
2.13.25
